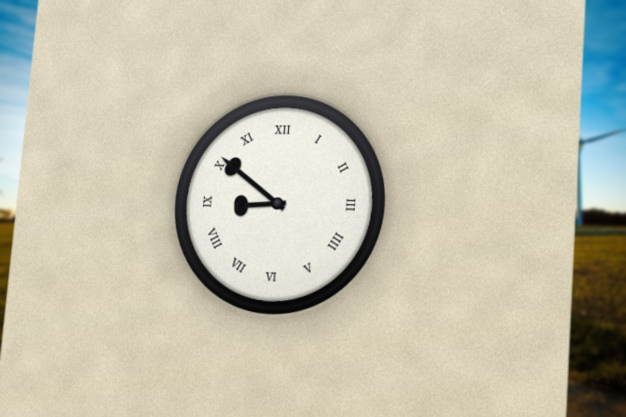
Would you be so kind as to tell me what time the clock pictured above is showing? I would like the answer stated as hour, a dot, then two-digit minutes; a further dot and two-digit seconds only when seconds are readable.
8.51
